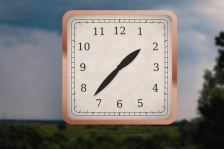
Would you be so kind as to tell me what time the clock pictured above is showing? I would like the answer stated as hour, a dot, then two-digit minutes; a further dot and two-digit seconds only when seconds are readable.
1.37
